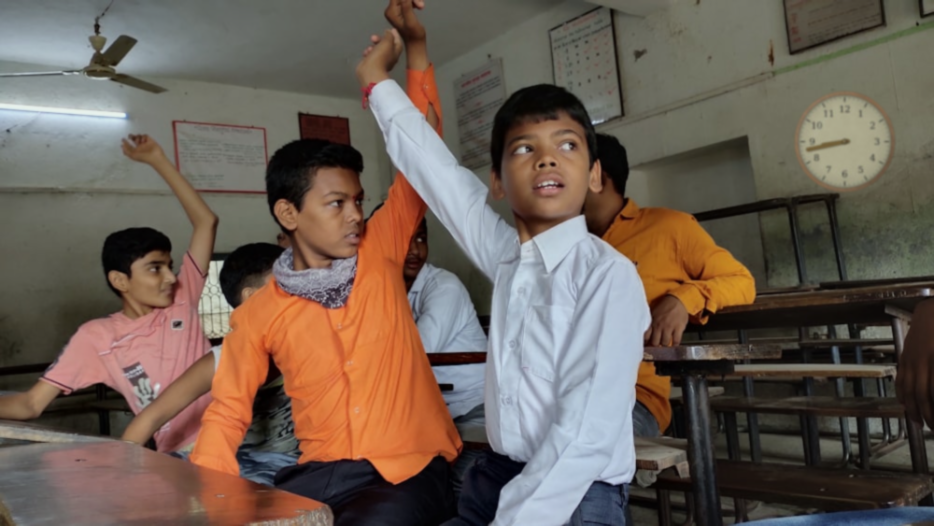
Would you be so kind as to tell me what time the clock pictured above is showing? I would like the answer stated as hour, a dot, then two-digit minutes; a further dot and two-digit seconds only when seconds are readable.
8.43
